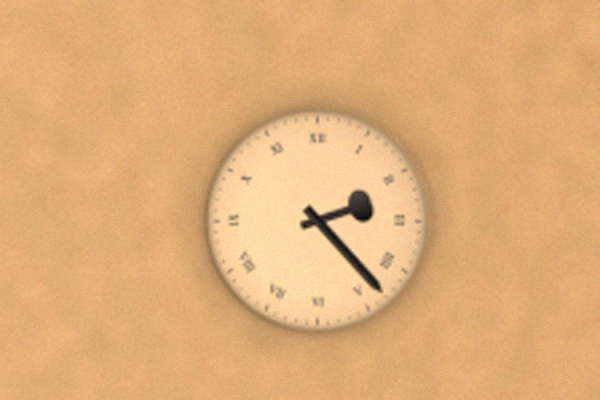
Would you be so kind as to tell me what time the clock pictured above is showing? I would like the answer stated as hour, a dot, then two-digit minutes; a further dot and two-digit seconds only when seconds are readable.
2.23
